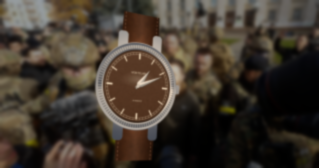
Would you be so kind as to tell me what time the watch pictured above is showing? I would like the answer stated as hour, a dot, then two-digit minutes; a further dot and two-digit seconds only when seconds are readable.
1.11
